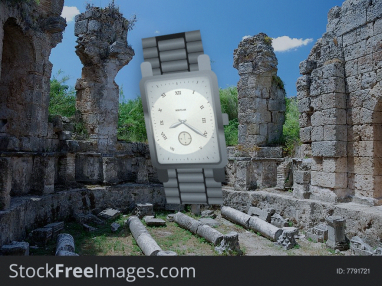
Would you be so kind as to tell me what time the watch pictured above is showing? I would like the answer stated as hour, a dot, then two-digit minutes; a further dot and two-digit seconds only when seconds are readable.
8.21
